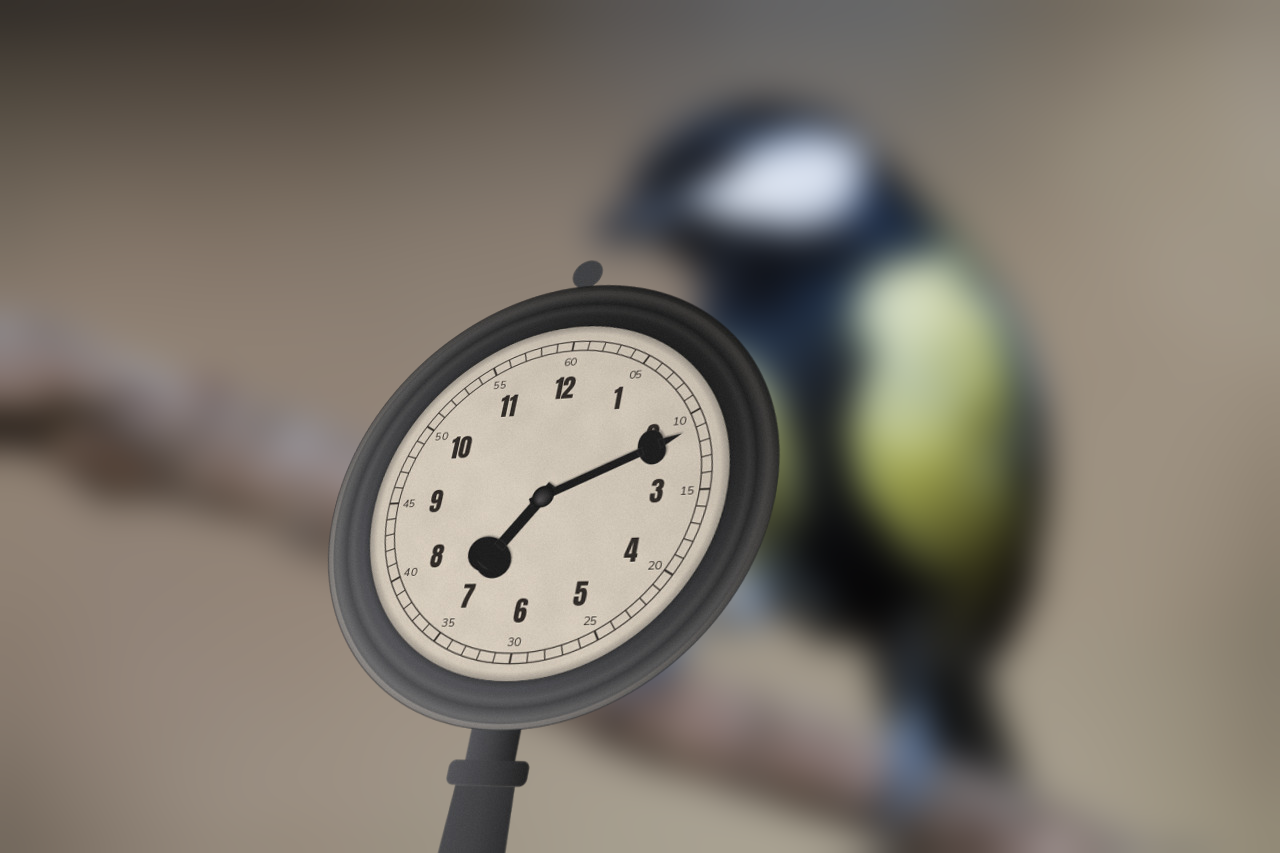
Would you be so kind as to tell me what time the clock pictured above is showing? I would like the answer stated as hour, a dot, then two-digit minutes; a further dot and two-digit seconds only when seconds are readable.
7.11
